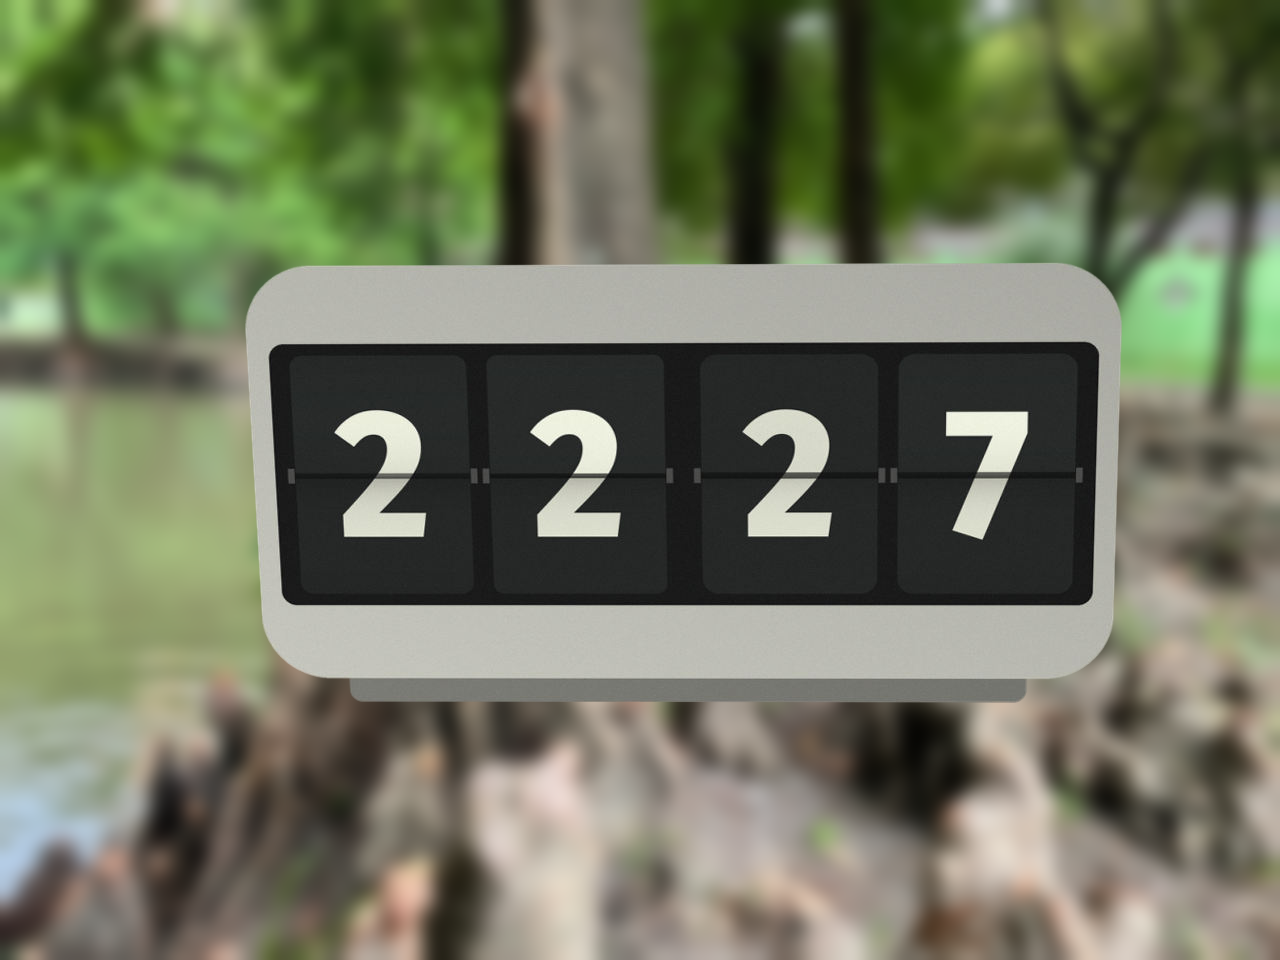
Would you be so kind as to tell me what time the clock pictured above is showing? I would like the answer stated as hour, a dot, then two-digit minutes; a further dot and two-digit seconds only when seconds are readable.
22.27
